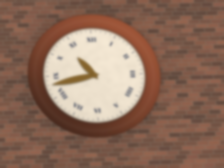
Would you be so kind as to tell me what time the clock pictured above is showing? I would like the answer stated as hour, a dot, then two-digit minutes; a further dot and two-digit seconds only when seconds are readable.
10.43
